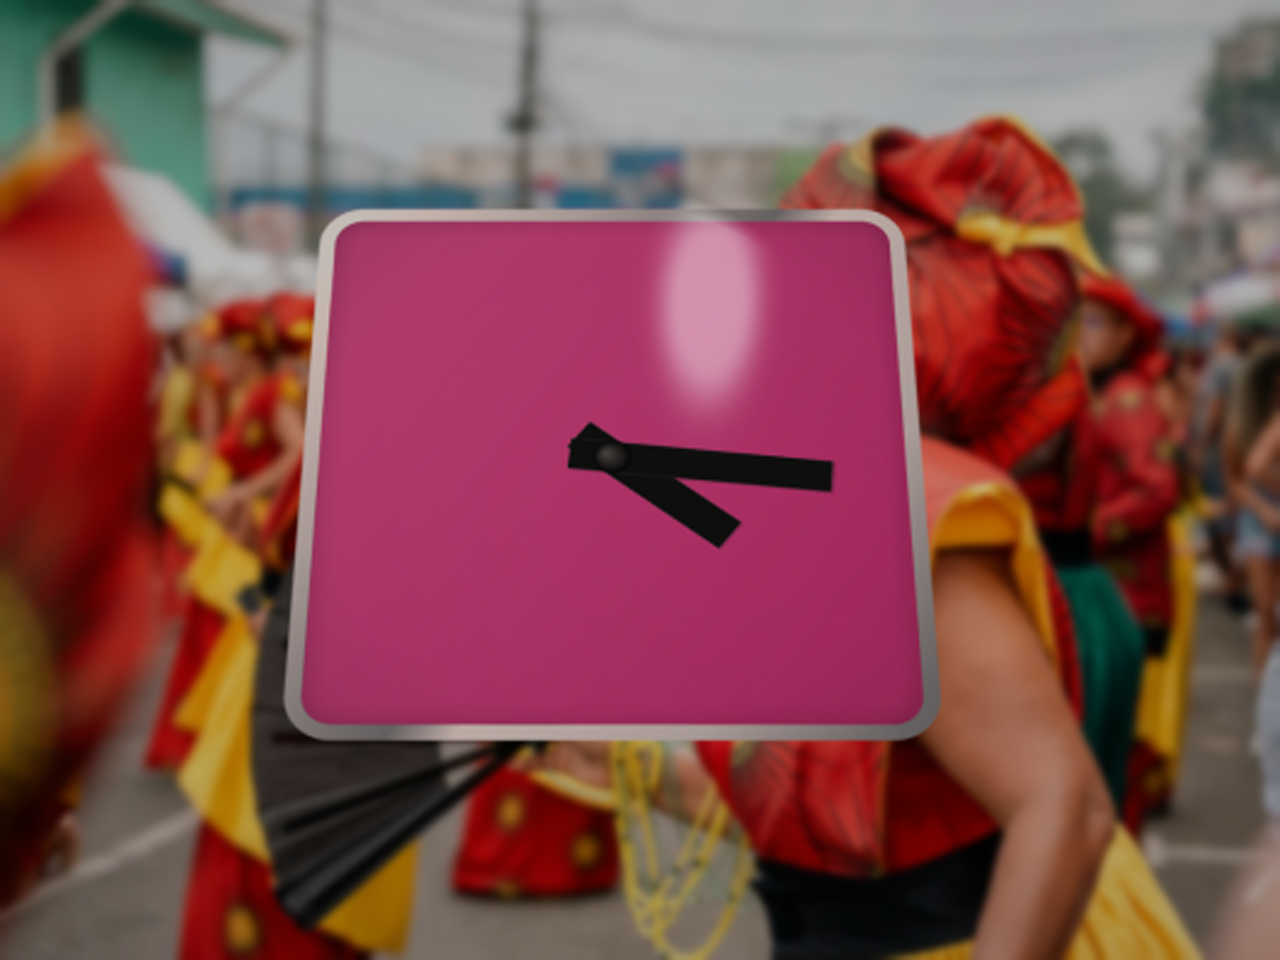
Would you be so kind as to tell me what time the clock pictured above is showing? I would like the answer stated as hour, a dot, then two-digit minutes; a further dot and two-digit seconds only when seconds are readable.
4.16
